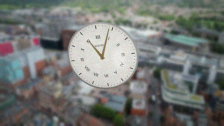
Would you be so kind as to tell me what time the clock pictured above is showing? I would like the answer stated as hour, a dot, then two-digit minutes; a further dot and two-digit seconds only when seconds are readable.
11.04
